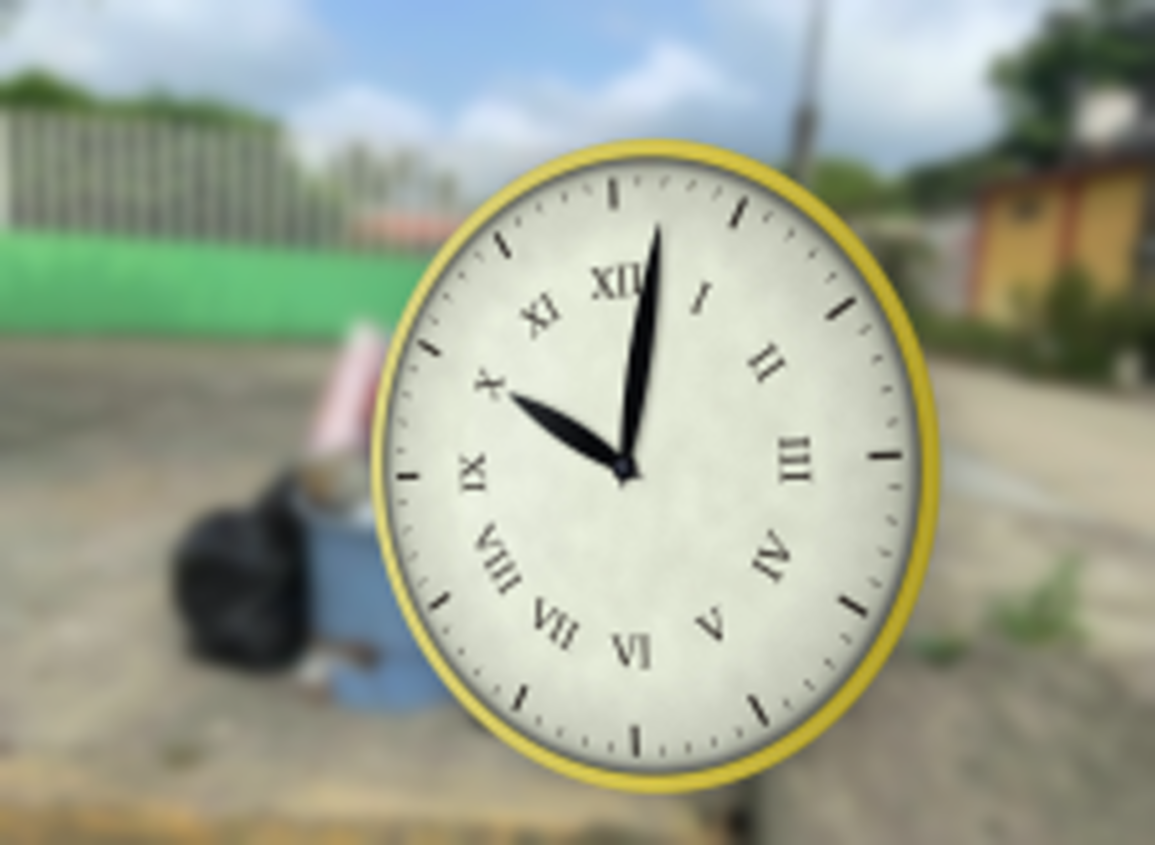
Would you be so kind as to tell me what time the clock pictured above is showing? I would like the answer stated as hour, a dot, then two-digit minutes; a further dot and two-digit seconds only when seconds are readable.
10.02
